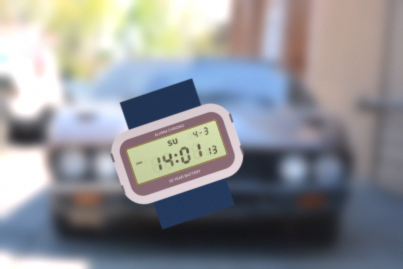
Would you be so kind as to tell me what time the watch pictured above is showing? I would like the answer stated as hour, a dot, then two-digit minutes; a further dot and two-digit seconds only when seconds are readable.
14.01
